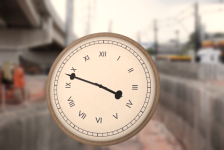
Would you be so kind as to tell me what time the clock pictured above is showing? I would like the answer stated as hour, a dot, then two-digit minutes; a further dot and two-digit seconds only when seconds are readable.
3.48
